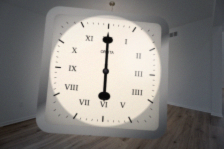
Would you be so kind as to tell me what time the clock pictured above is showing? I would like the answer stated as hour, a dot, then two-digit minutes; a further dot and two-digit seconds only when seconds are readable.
6.00
